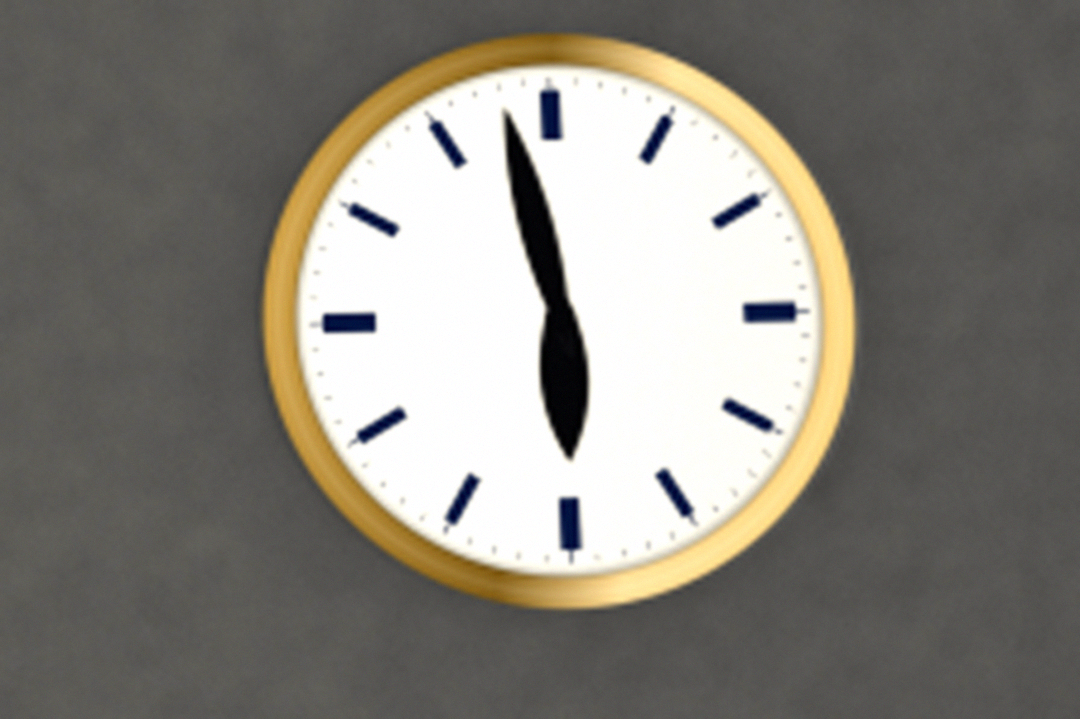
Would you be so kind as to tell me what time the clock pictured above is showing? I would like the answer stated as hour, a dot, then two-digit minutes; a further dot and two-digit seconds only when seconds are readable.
5.58
